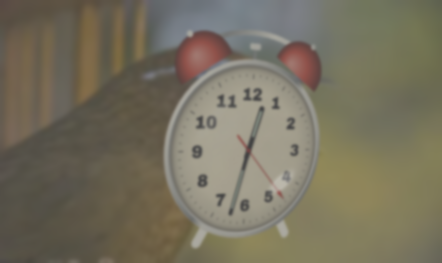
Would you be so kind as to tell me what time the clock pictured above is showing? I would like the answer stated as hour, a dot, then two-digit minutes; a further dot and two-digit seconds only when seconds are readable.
12.32.23
